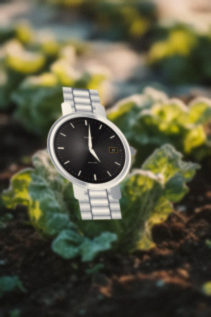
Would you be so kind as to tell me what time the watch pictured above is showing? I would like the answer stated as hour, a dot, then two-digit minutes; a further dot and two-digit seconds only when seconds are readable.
5.01
